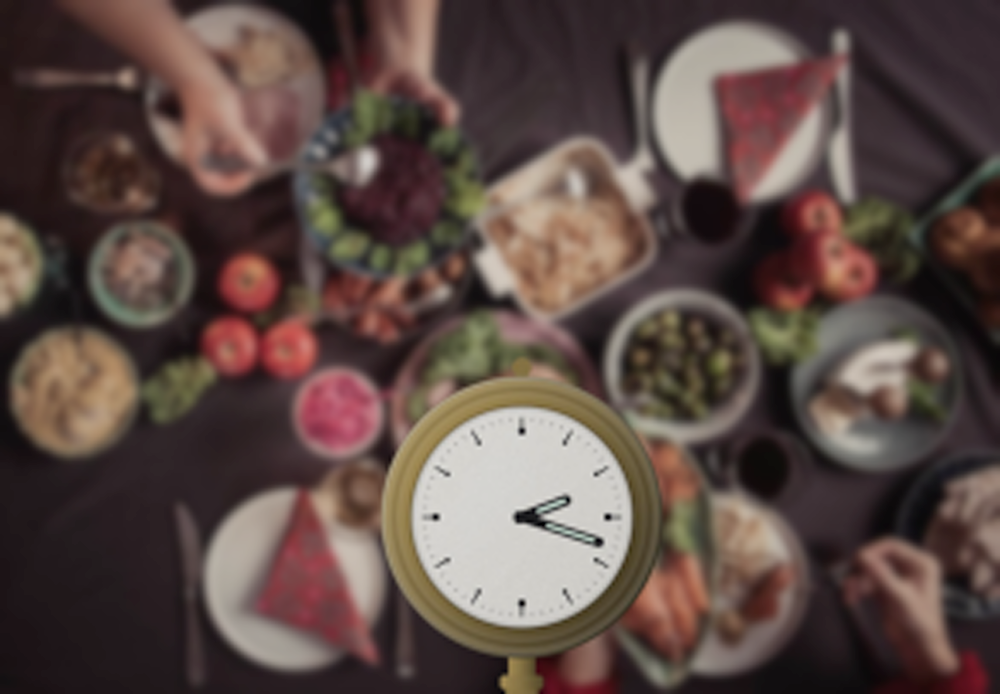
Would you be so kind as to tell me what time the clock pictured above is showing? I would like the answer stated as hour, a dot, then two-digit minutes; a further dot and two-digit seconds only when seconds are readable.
2.18
